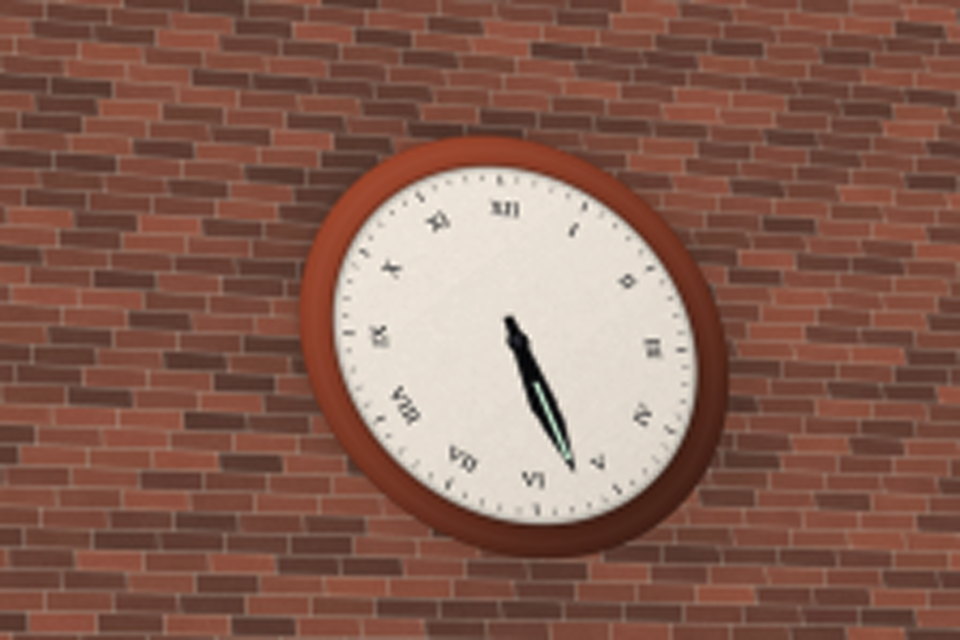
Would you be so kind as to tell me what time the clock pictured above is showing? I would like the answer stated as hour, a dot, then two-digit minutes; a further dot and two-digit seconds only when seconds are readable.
5.27
